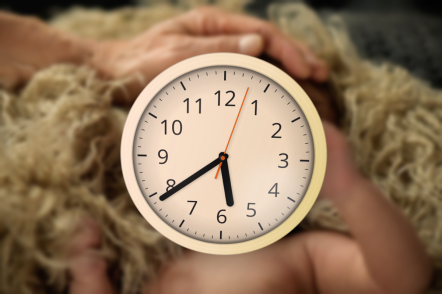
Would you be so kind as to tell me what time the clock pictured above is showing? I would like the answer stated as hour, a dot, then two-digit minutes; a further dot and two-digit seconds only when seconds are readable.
5.39.03
